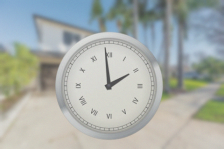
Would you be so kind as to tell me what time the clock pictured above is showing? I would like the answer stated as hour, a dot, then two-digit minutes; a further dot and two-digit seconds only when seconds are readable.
1.59
